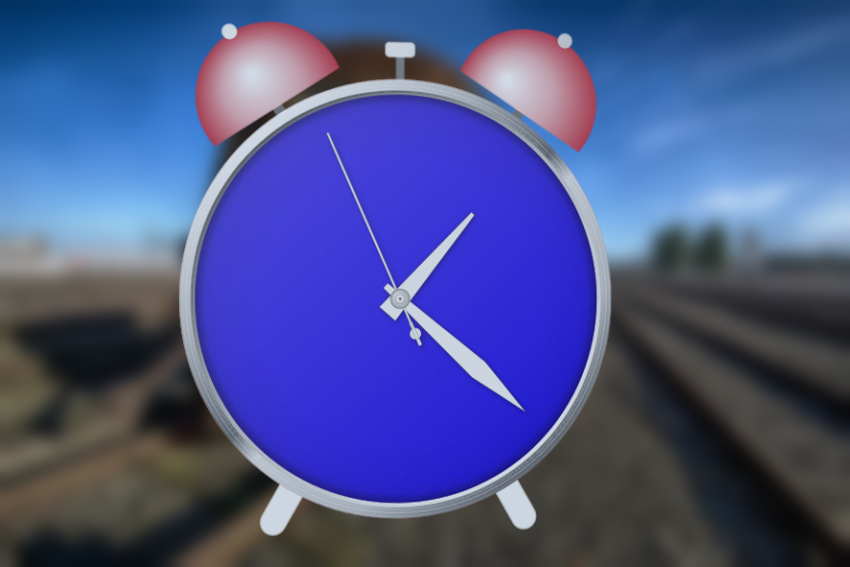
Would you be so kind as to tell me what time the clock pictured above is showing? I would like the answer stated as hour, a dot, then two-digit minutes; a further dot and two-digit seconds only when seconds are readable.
1.21.56
